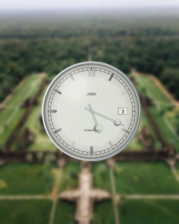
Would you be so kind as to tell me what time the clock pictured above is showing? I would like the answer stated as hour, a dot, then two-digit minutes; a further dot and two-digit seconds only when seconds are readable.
5.19
